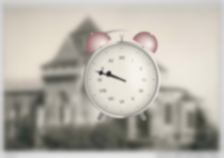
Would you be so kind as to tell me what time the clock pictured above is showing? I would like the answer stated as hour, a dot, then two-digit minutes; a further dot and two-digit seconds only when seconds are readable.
9.48
